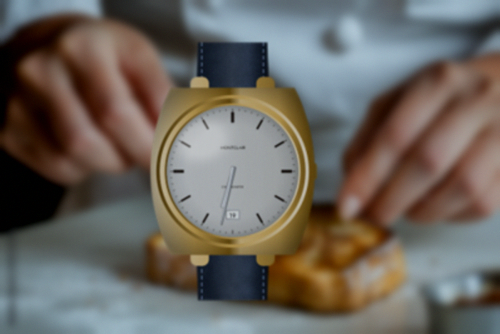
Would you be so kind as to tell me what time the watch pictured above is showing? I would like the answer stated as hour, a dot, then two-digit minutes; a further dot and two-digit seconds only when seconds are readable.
6.32
